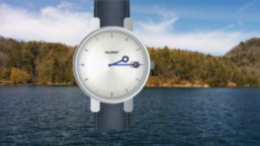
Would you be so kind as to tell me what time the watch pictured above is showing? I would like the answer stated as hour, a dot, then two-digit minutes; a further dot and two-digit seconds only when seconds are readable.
2.15
